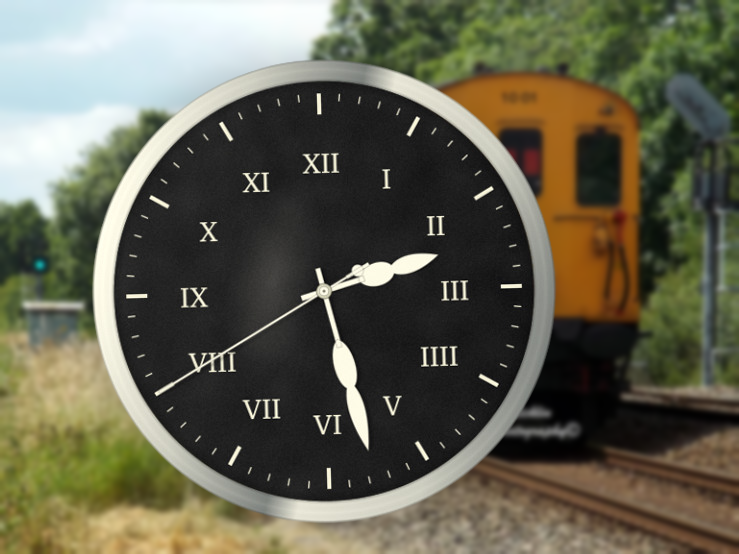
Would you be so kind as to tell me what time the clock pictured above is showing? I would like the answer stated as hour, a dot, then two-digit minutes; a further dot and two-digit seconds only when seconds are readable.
2.27.40
